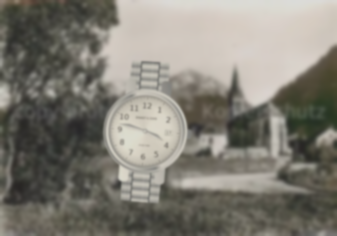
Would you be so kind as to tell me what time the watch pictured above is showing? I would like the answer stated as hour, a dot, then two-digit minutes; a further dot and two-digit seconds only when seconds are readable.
3.47
